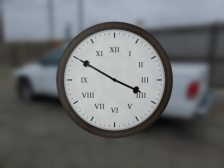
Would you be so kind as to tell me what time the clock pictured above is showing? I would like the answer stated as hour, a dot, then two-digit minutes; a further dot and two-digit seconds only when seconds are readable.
3.50
